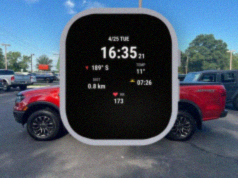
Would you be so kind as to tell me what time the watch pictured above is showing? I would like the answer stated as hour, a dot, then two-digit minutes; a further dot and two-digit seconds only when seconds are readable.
16.35
